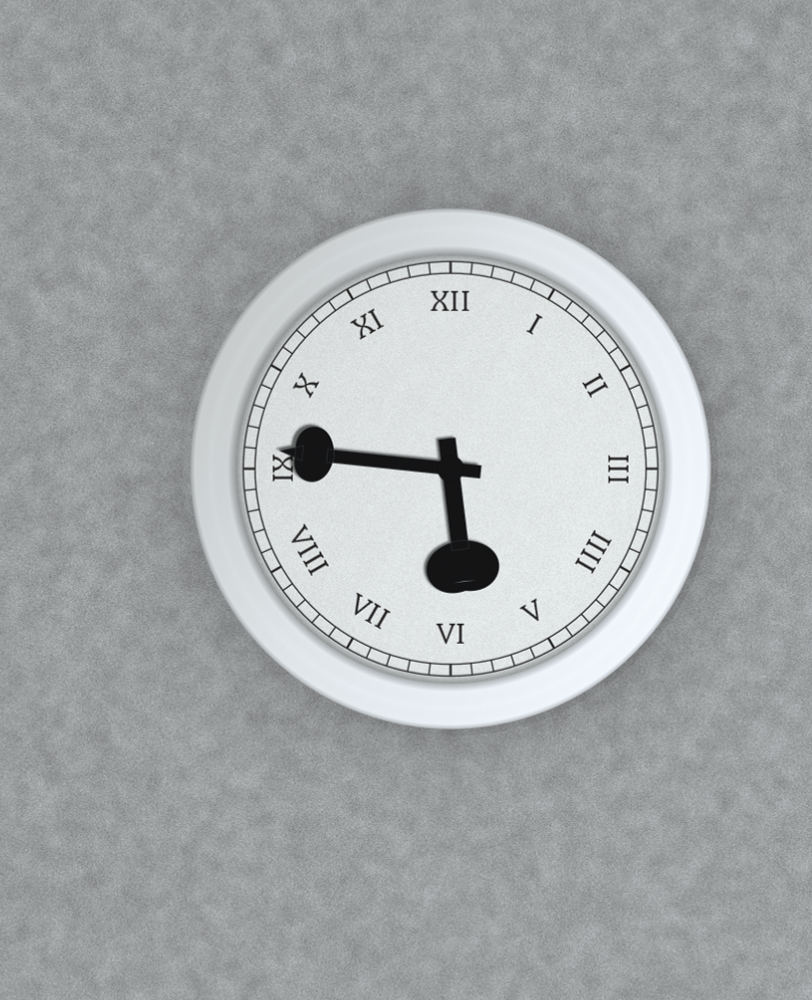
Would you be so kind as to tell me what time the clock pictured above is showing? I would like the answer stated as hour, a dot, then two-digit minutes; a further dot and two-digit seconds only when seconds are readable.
5.46
